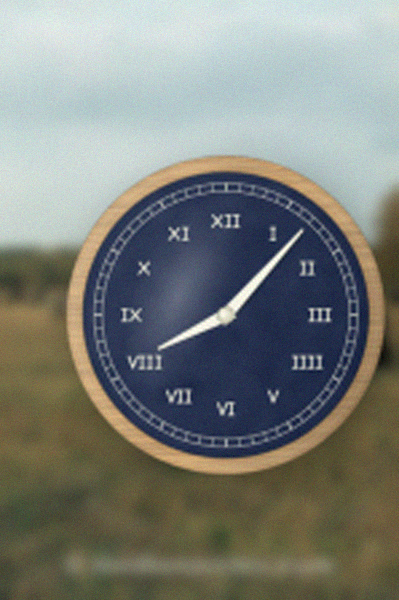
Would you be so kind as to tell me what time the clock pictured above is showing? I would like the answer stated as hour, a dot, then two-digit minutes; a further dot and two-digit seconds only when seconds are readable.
8.07
